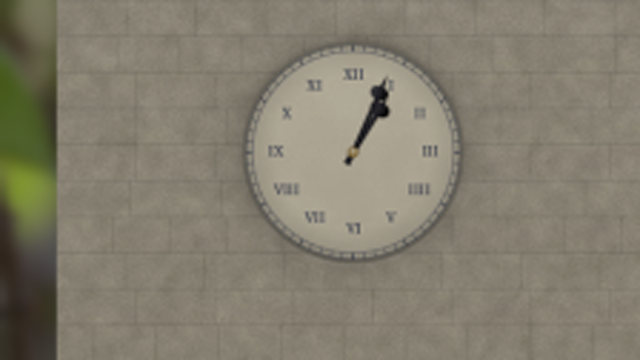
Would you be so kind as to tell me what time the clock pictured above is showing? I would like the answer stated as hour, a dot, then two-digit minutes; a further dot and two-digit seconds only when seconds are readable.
1.04
